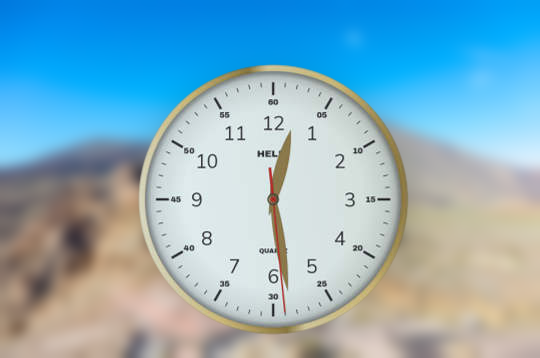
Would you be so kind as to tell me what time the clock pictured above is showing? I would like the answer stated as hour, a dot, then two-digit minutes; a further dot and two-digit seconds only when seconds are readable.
12.28.29
